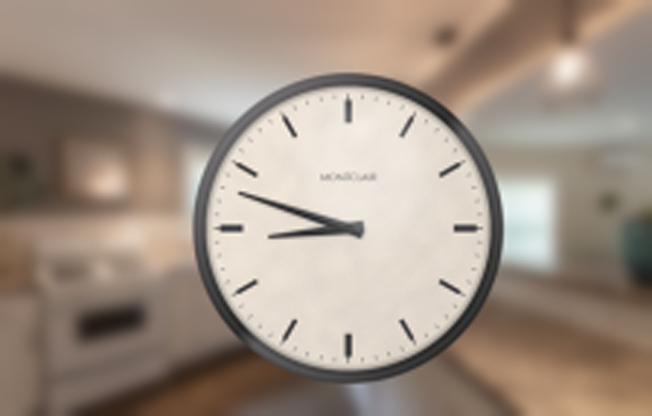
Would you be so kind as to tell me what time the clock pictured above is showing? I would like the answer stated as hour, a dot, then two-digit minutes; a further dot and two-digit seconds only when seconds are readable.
8.48
